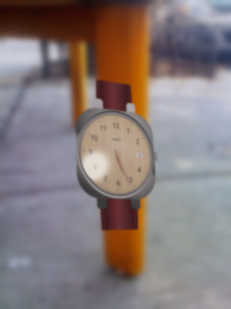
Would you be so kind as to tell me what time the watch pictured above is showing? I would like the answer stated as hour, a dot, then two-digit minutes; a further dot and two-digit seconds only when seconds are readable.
5.26
